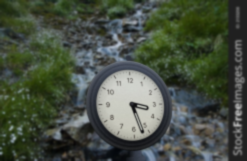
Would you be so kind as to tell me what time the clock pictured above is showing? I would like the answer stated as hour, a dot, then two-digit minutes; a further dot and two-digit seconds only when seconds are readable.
3.27
